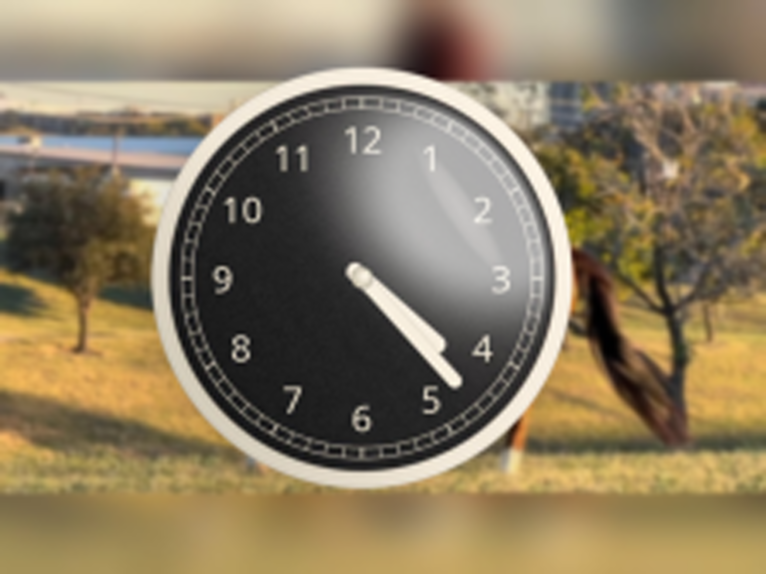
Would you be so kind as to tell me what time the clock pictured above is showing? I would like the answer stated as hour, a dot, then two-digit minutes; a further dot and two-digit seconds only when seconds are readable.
4.23
